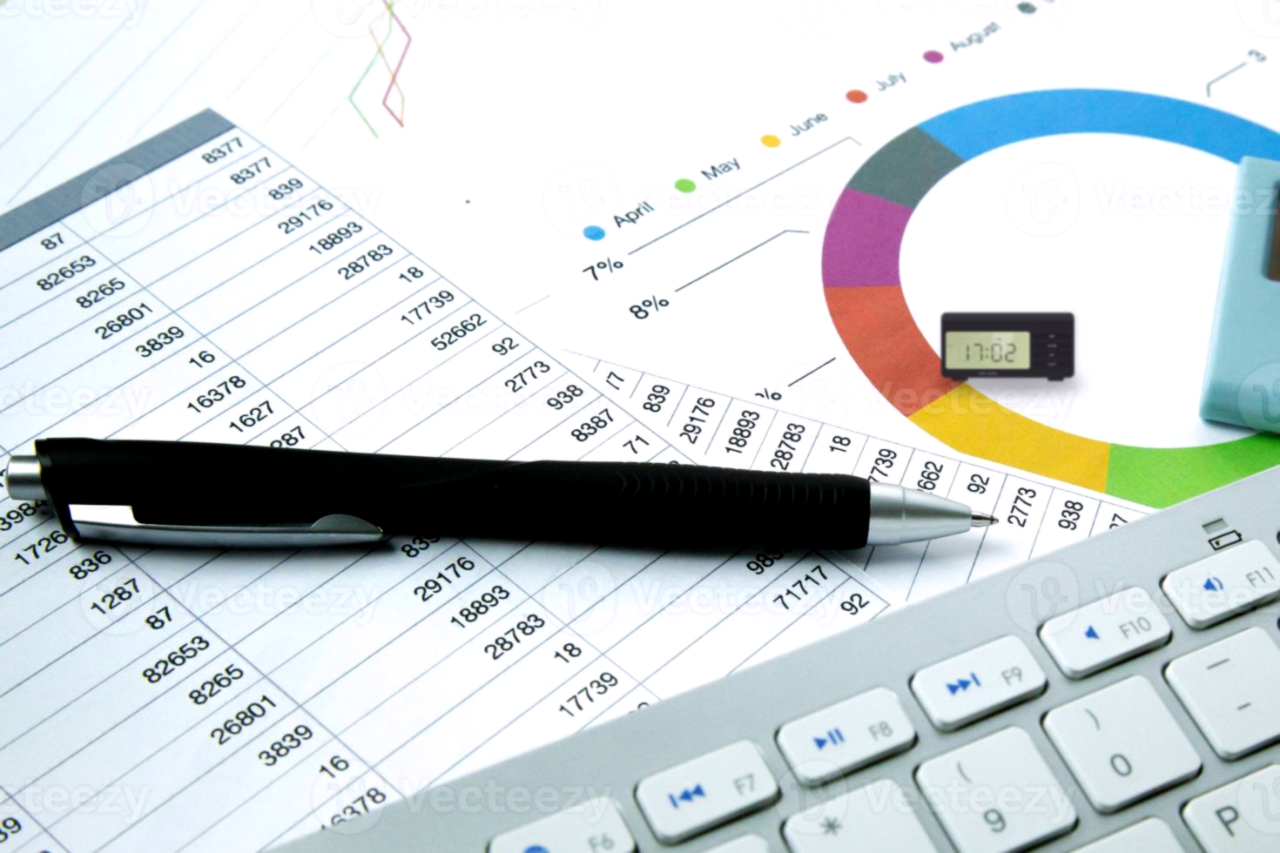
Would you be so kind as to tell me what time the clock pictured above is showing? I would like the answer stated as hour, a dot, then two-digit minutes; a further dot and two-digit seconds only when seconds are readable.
17.02
